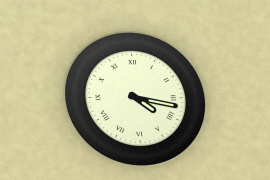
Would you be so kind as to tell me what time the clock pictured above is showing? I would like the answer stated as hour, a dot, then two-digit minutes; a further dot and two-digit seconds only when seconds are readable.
4.17
